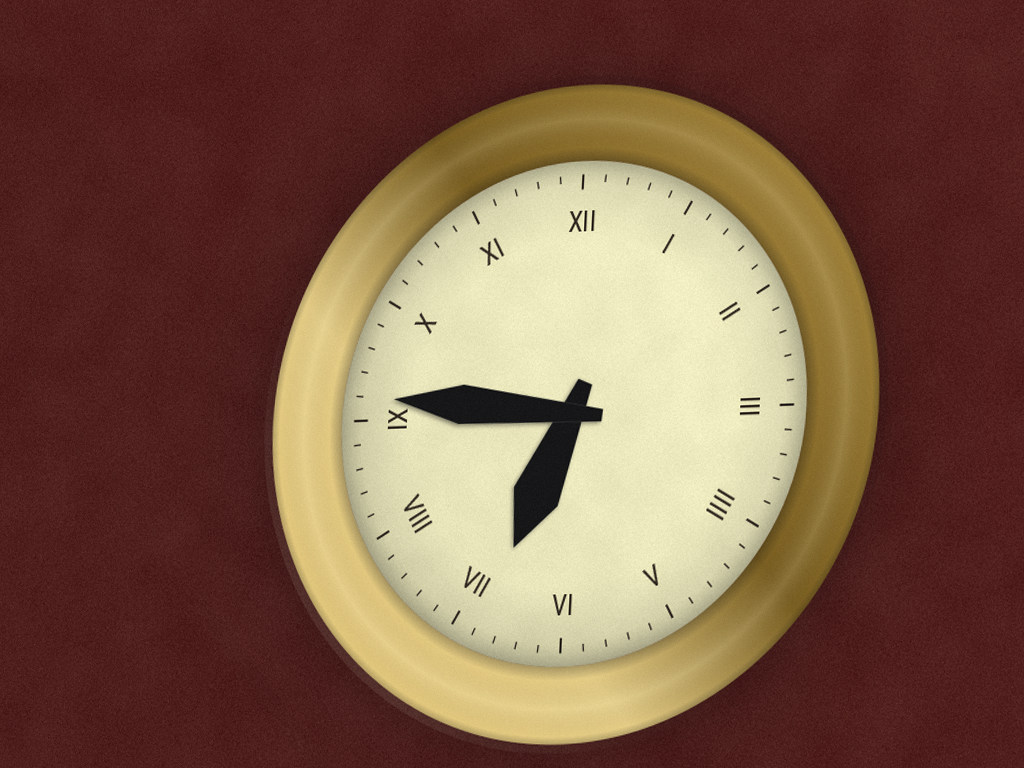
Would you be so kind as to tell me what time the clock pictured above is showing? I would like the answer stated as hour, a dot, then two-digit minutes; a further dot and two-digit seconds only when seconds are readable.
6.46
